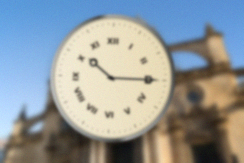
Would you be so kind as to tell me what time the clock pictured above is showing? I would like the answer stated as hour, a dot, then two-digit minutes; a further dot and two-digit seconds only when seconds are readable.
10.15
